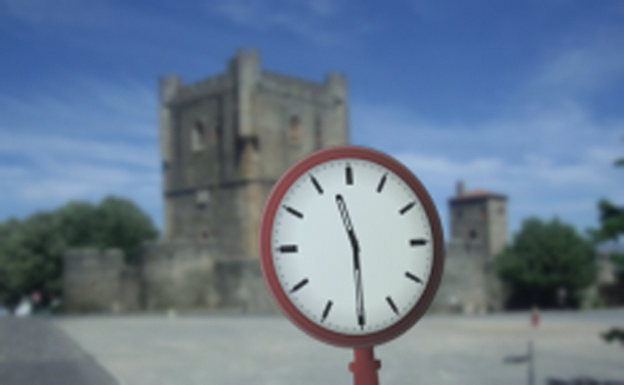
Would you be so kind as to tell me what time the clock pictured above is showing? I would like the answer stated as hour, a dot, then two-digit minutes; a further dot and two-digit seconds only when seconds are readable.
11.30
